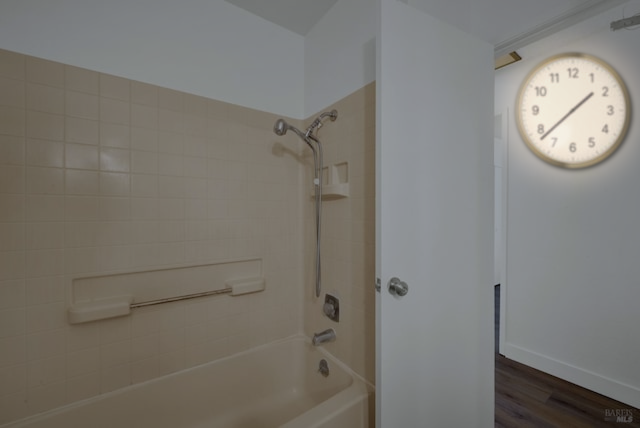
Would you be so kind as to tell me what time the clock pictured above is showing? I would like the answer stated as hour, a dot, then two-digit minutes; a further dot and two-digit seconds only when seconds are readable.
1.38
